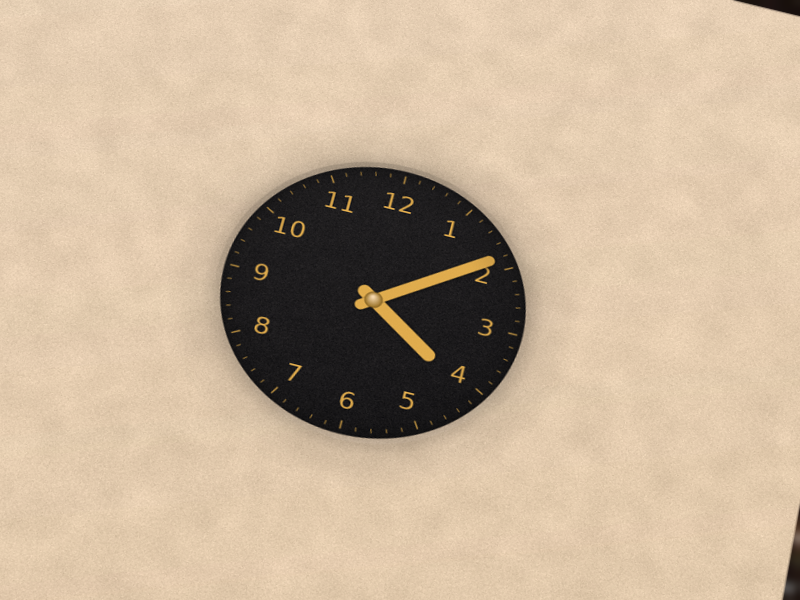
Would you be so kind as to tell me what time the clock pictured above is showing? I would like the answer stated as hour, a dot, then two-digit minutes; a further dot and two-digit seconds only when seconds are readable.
4.09
